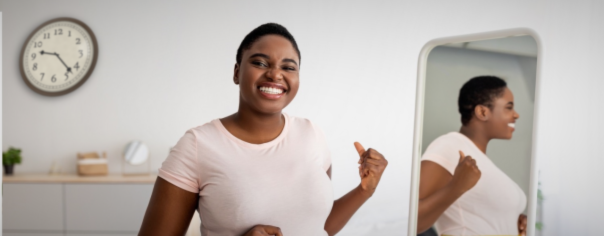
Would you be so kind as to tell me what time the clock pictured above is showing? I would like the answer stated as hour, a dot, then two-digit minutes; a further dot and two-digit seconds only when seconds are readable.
9.23
